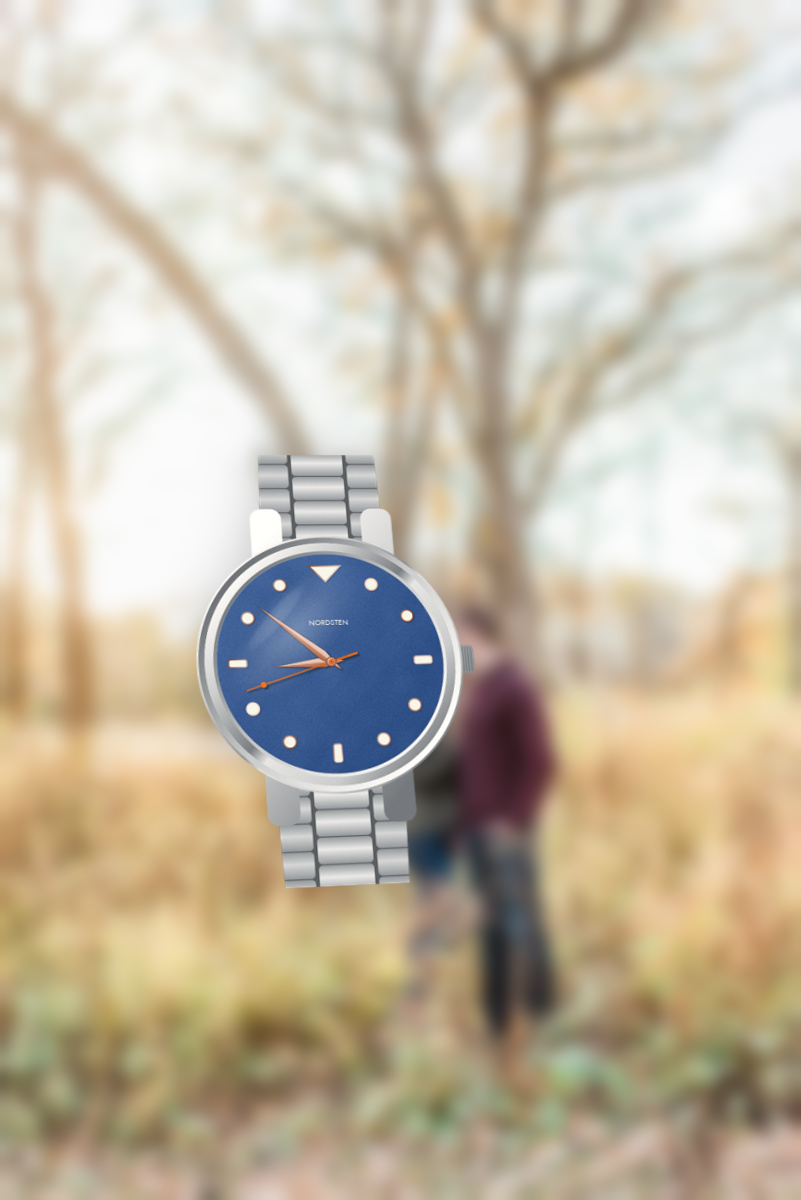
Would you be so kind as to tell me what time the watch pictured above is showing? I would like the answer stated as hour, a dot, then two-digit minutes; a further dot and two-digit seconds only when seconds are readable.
8.51.42
